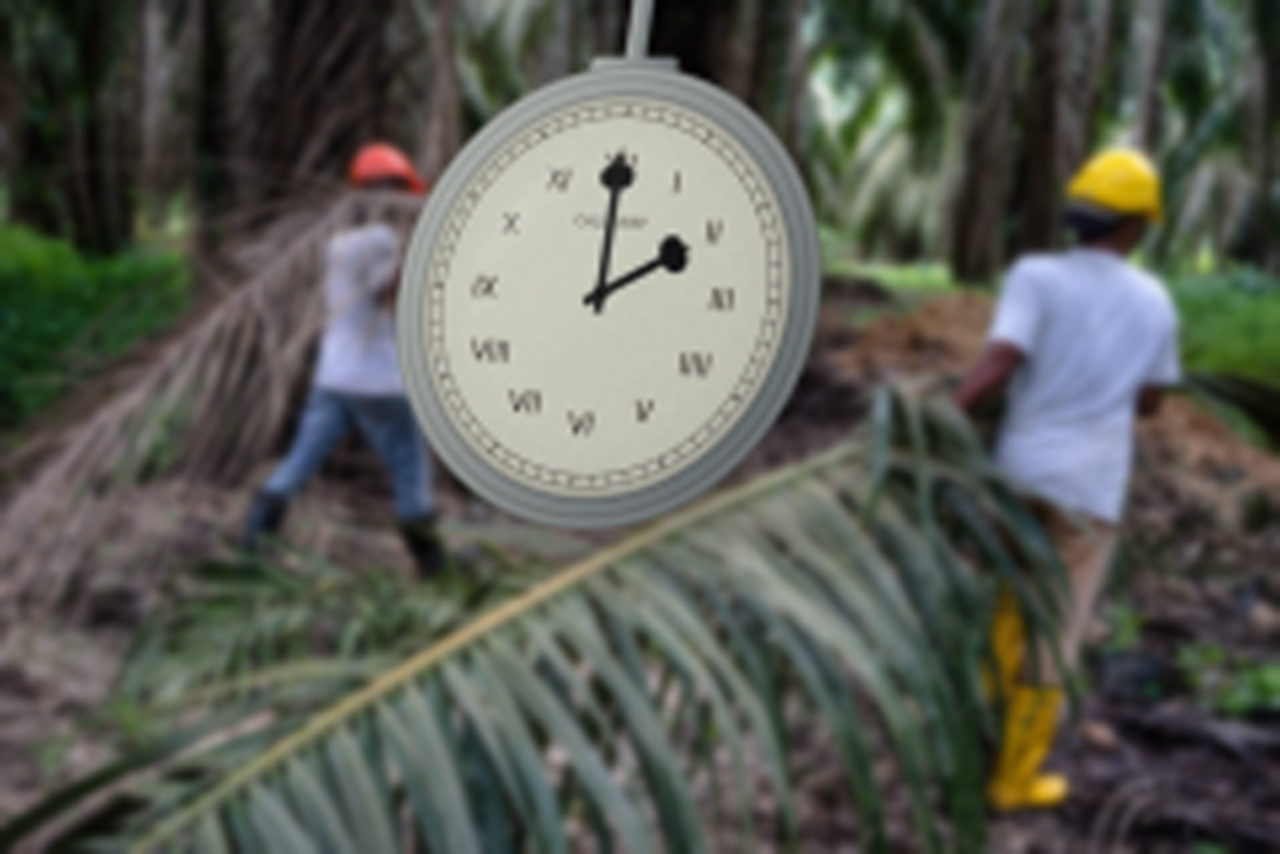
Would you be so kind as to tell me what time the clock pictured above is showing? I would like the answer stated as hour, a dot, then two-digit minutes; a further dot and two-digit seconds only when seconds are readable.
2.00
